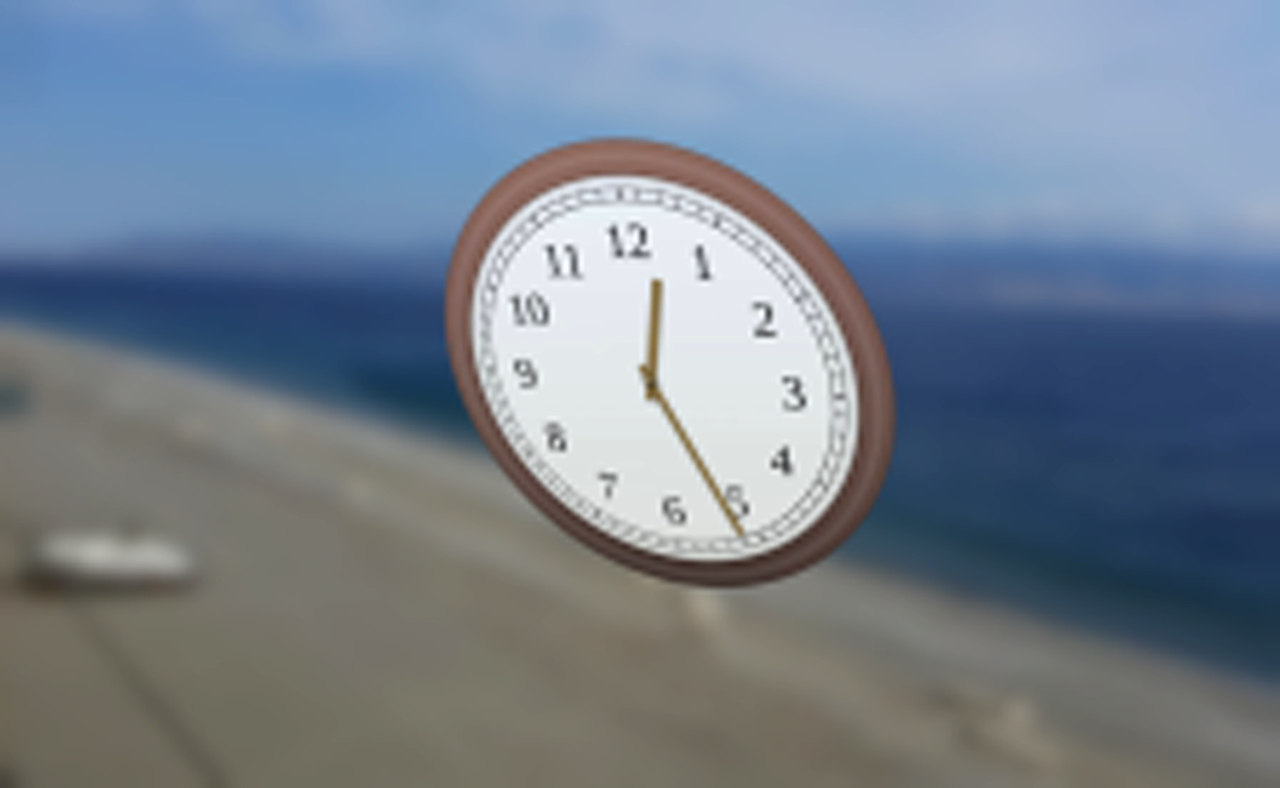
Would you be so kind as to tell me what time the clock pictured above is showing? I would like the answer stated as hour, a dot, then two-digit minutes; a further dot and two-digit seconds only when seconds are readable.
12.26
